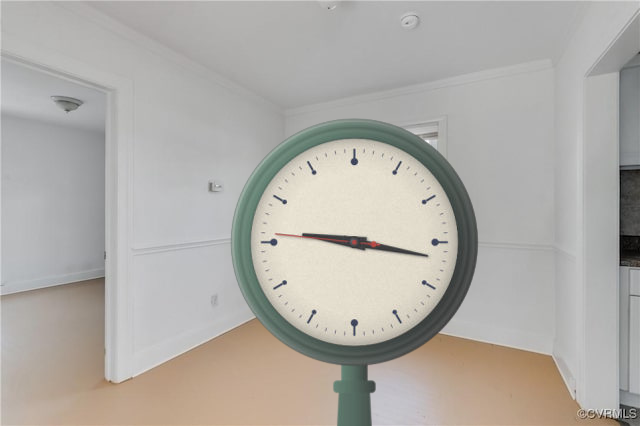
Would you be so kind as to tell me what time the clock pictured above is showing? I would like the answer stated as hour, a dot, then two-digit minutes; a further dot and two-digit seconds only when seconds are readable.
9.16.46
